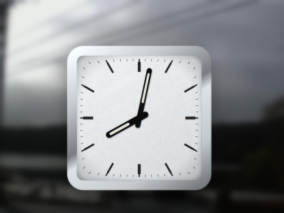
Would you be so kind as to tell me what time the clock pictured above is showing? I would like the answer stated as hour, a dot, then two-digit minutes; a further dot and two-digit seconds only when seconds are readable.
8.02
